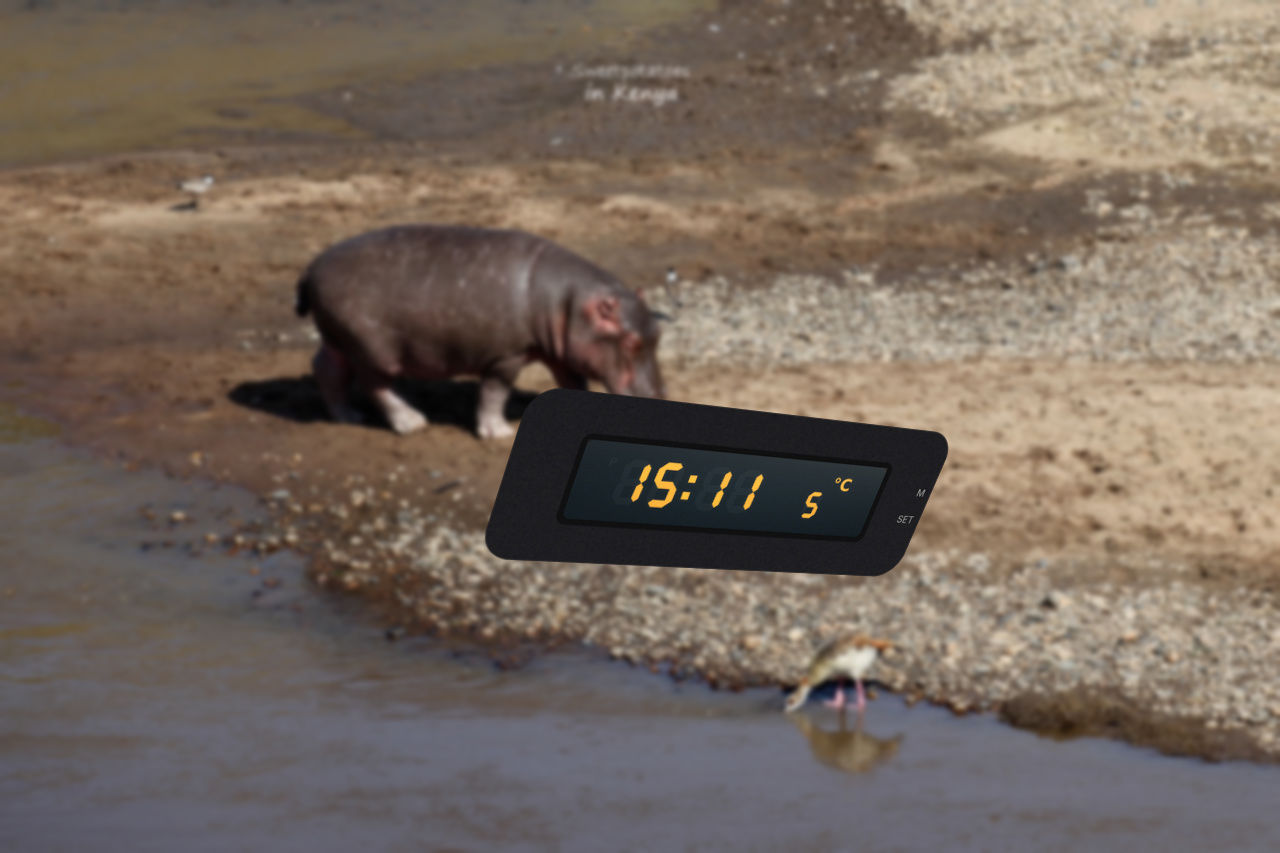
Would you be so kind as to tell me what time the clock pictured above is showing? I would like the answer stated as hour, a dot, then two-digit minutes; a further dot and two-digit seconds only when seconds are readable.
15.11
